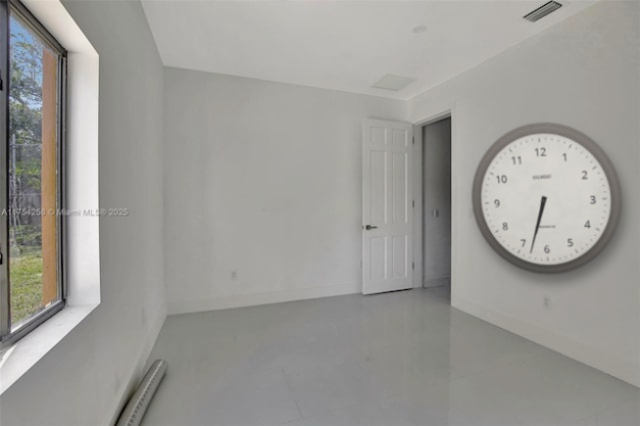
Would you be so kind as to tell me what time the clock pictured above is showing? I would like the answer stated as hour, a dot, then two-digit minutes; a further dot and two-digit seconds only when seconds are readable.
6.33
